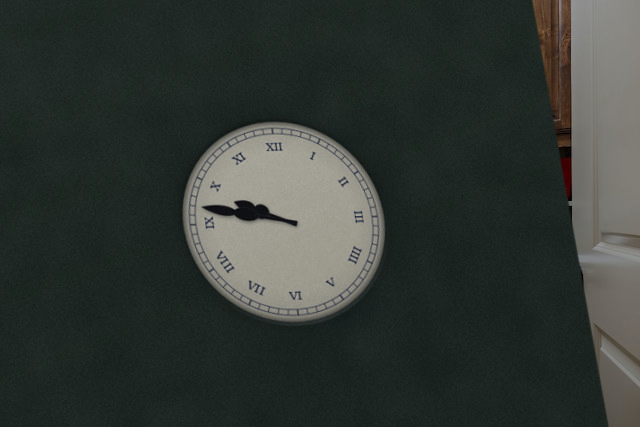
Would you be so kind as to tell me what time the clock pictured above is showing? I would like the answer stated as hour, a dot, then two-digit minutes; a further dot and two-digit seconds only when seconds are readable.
9.47
